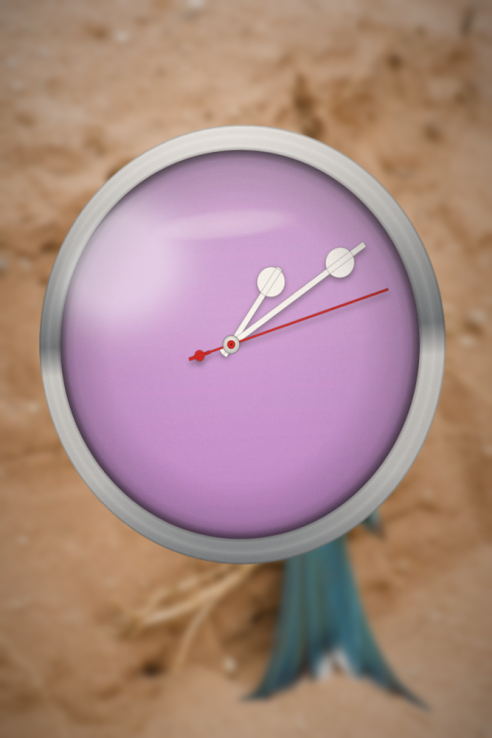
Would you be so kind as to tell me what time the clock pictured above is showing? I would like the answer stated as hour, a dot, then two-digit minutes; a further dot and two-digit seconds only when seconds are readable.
1.09.12
